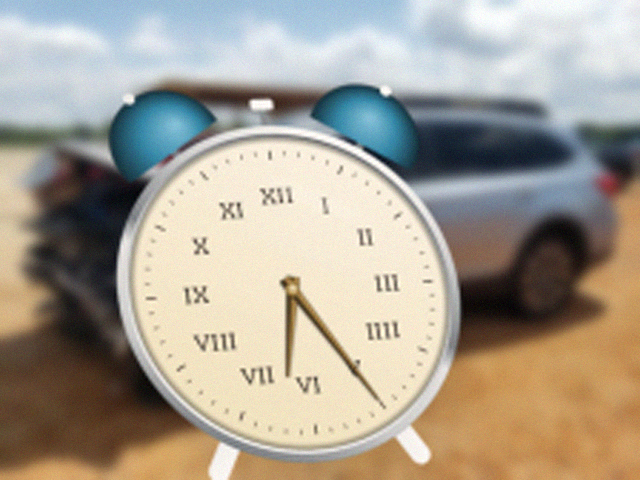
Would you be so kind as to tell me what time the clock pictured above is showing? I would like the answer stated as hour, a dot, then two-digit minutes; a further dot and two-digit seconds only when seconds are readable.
6.25
